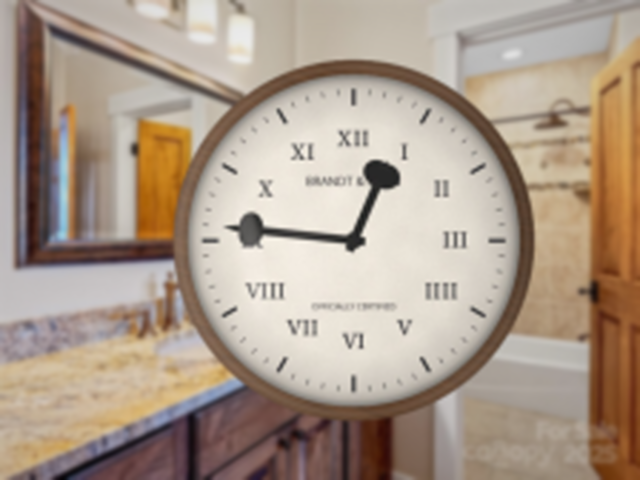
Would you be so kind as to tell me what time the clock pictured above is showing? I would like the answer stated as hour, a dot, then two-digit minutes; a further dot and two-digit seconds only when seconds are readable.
12.46
